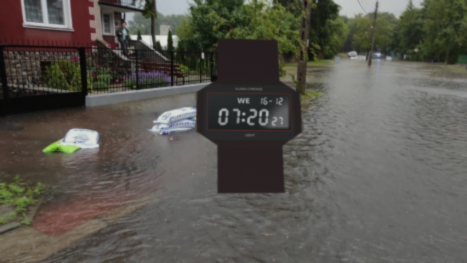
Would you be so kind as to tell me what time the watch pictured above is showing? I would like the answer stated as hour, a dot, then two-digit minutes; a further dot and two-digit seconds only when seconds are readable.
7.20
